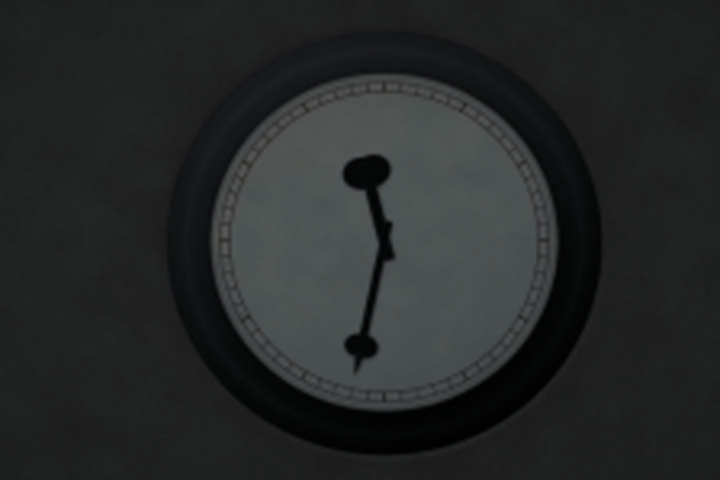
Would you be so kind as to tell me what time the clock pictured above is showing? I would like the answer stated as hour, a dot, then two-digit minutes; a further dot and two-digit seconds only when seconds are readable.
11.32
